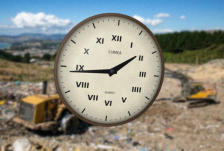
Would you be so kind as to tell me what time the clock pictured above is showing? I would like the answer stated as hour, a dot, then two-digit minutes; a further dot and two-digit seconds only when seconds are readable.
1.44
